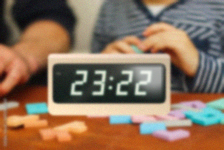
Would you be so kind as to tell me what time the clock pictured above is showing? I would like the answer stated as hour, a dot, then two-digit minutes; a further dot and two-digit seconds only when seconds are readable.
23.22
